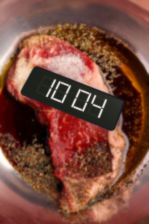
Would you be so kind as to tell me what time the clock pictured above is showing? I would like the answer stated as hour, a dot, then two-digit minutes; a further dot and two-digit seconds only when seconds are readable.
10.04
